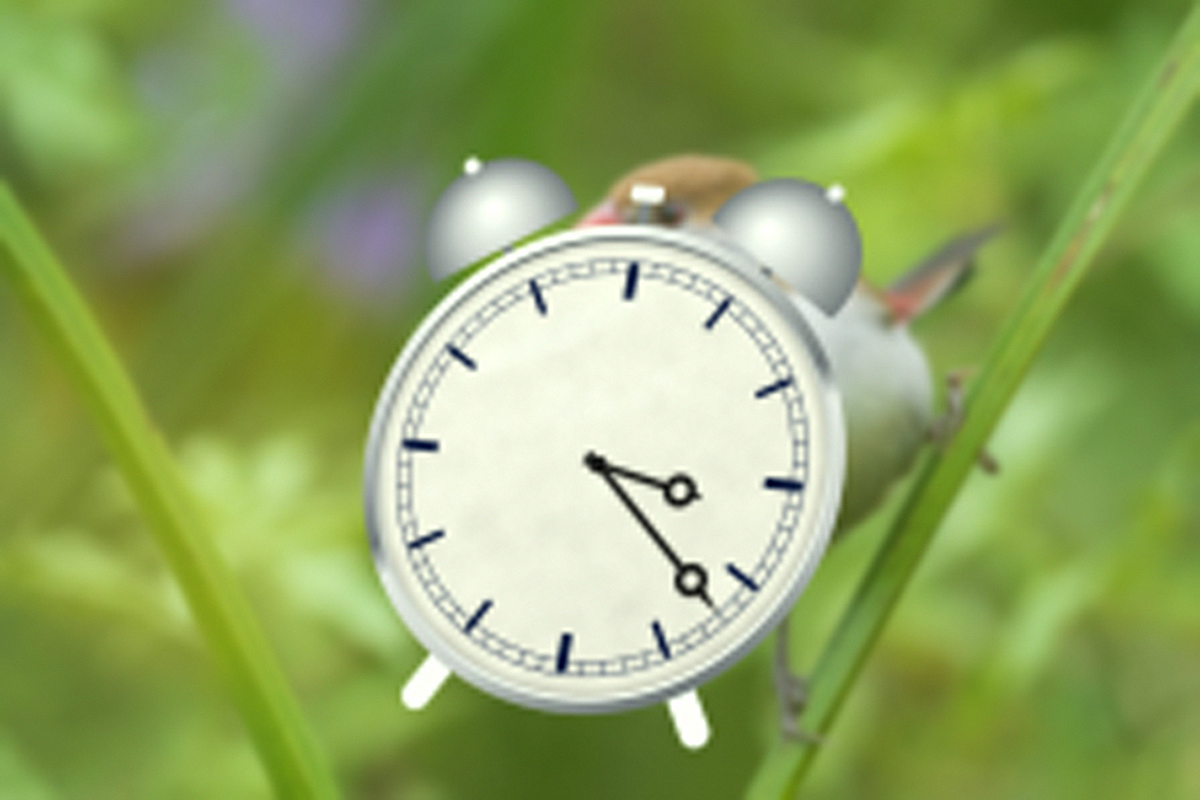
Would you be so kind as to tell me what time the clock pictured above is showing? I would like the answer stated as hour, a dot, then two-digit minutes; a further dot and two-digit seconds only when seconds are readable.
3.22
